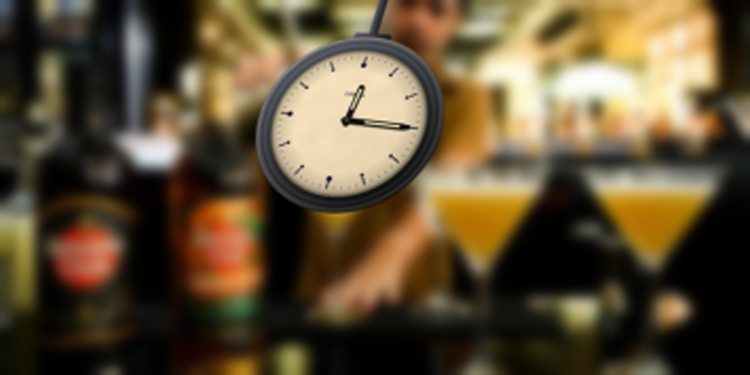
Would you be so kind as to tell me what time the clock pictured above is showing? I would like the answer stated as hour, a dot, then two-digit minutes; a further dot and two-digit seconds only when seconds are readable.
12.15
